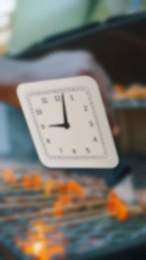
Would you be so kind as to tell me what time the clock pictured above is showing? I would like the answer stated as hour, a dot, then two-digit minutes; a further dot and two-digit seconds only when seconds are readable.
9.02
